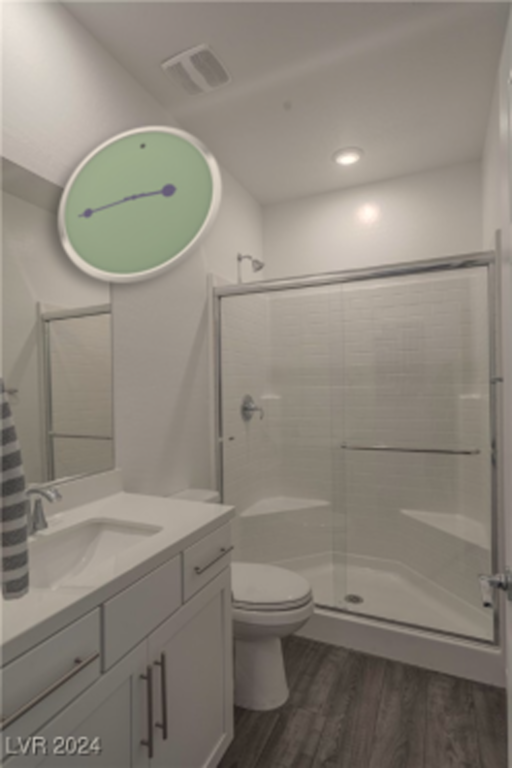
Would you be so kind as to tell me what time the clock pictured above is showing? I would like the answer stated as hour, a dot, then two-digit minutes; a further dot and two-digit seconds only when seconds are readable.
2.42
